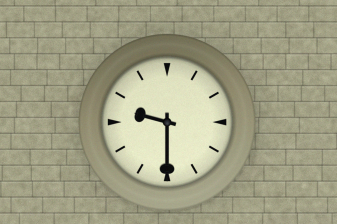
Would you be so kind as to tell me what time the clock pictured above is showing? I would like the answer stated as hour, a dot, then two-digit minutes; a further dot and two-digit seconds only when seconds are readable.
9.30
